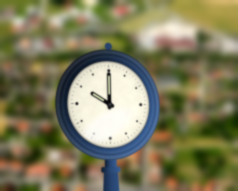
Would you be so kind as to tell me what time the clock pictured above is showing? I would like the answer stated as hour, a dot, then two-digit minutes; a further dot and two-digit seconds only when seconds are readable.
10.00
